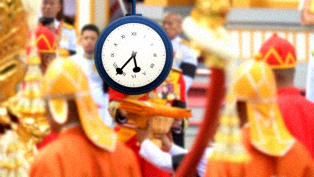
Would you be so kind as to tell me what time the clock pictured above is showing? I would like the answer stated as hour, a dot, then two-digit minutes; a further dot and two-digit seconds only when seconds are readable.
5.37
